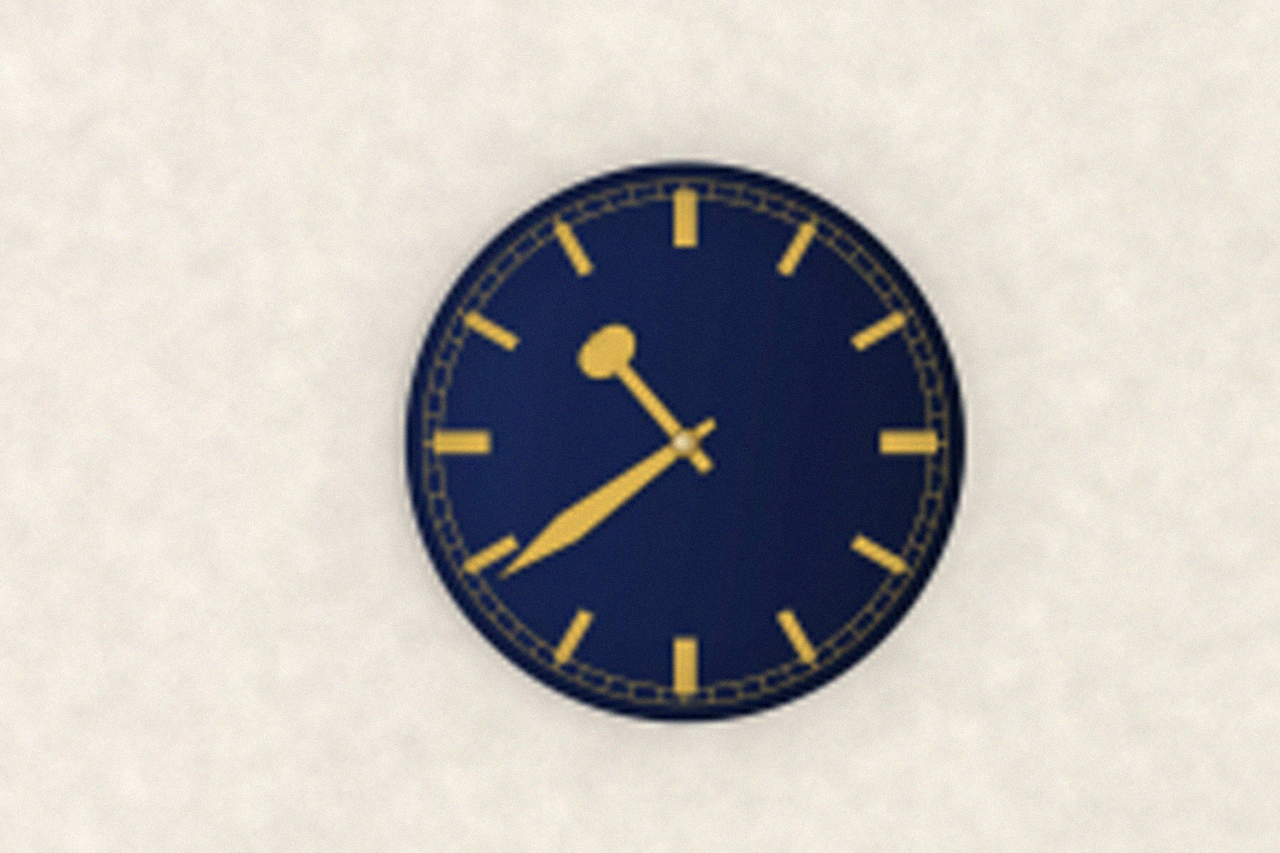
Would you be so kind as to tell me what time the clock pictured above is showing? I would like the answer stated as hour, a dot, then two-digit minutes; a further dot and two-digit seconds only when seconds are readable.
10.39
